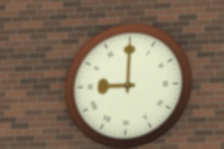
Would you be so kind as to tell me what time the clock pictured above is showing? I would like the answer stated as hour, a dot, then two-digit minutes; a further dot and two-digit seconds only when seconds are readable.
9.00
